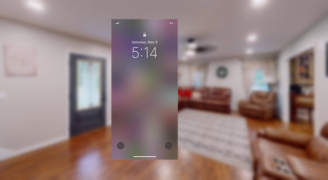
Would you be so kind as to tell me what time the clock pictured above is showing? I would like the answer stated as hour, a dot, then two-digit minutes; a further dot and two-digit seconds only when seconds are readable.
5.14
